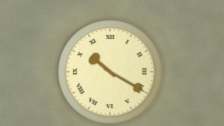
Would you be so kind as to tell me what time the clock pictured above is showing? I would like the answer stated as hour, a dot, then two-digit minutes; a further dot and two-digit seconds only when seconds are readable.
10.20
